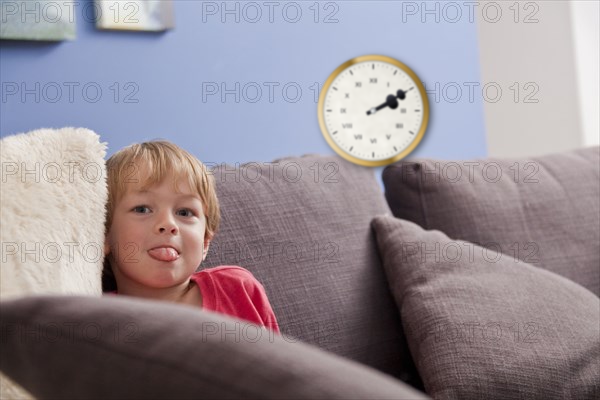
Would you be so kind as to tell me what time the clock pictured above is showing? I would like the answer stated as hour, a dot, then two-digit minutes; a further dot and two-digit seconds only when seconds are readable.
2.10
